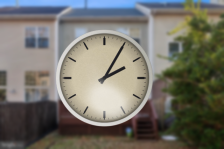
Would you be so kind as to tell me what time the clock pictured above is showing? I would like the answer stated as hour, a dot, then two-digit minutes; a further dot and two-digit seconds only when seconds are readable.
2.05
